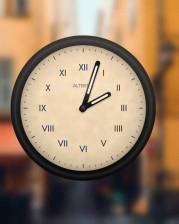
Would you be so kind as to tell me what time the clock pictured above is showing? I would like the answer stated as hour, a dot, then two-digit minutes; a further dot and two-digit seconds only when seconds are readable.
2.03
